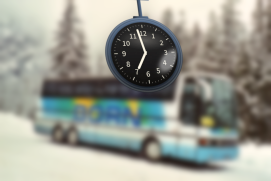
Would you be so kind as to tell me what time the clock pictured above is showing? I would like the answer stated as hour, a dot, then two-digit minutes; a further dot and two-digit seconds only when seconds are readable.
6.58
